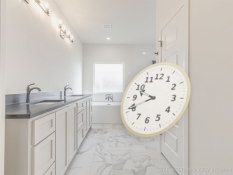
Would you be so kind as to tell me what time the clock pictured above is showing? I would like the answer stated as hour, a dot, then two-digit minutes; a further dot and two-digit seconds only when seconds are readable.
9.41
